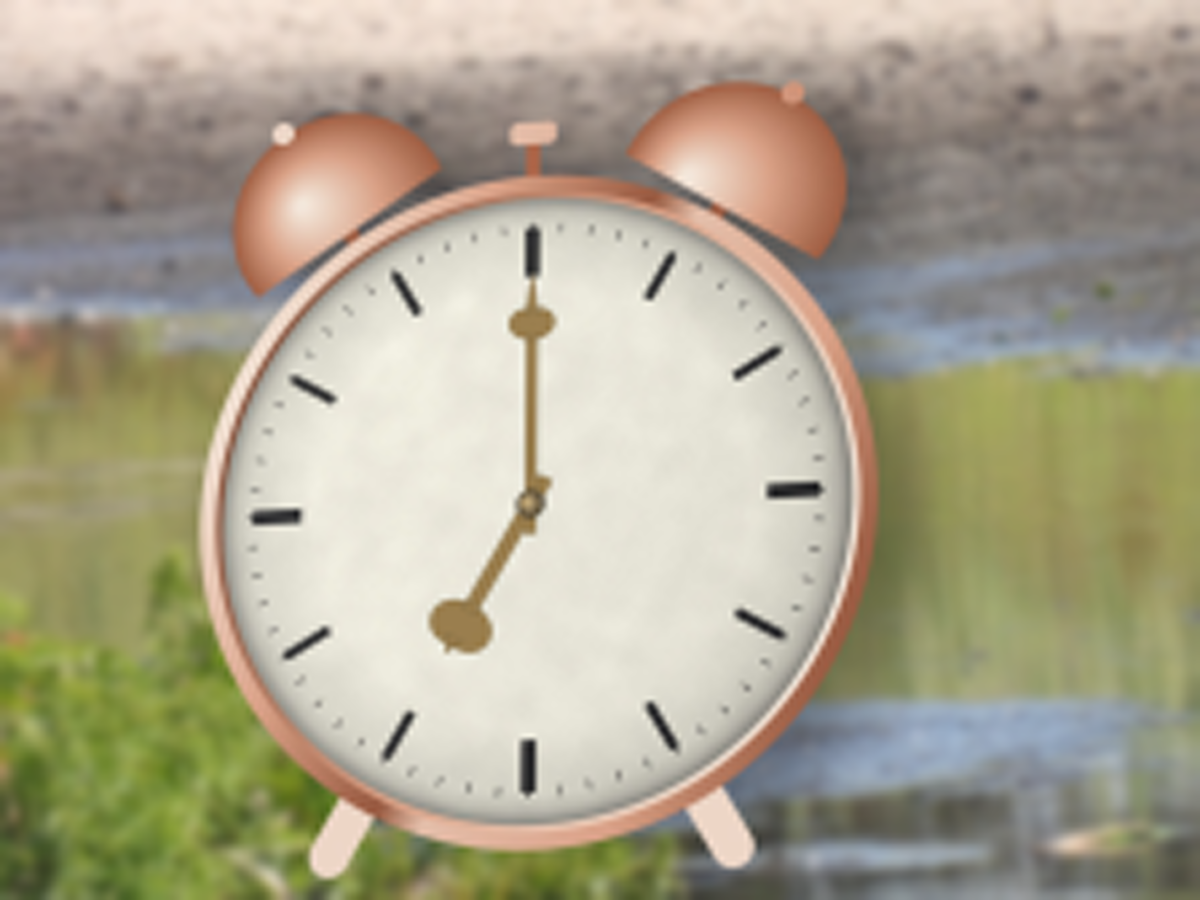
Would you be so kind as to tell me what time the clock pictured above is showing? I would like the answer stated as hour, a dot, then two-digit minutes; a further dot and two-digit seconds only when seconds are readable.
7.00
